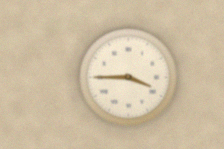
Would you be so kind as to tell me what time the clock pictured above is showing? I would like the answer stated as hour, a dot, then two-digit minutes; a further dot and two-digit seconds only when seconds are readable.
3.45
